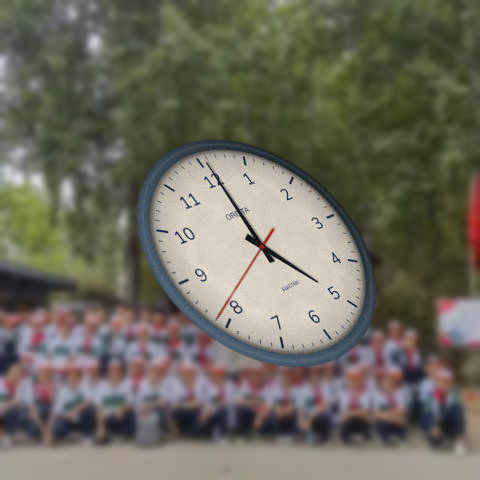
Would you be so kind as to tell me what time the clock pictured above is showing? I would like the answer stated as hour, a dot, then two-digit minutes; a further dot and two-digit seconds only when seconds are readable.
5.00.41
